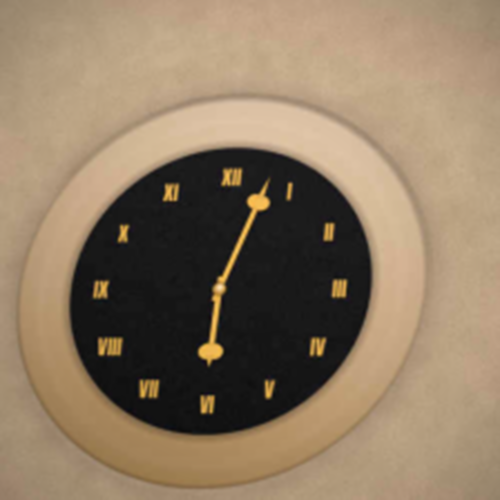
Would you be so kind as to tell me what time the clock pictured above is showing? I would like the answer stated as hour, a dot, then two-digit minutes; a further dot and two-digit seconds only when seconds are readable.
6.03
